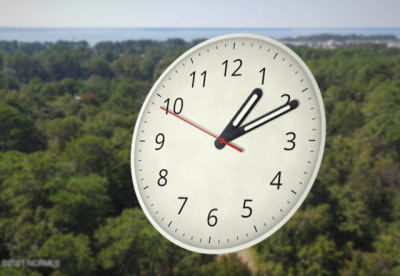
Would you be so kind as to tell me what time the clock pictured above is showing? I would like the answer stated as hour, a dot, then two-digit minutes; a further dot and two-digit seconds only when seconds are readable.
1.10.49
